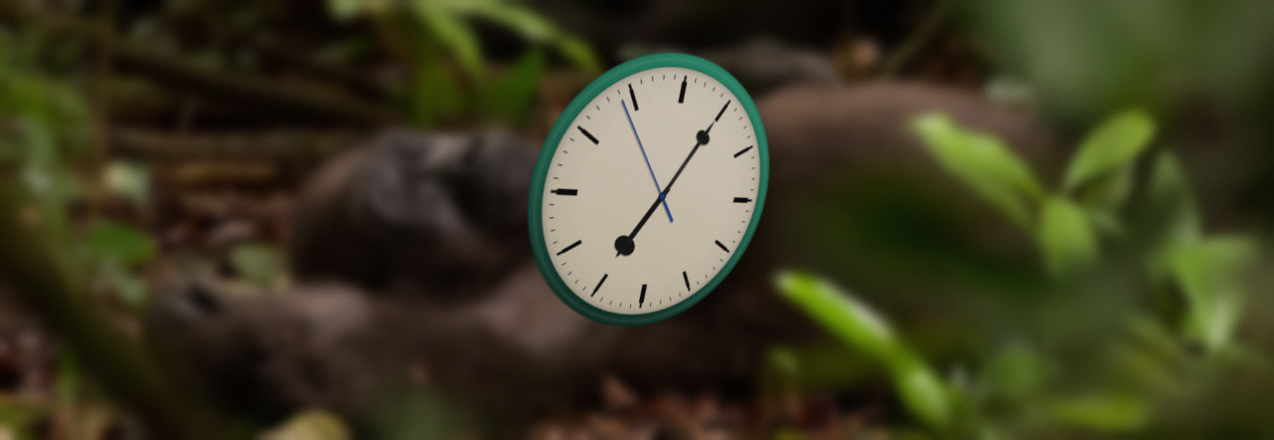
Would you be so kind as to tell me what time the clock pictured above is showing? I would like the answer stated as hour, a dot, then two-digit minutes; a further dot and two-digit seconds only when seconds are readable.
7.04.54
